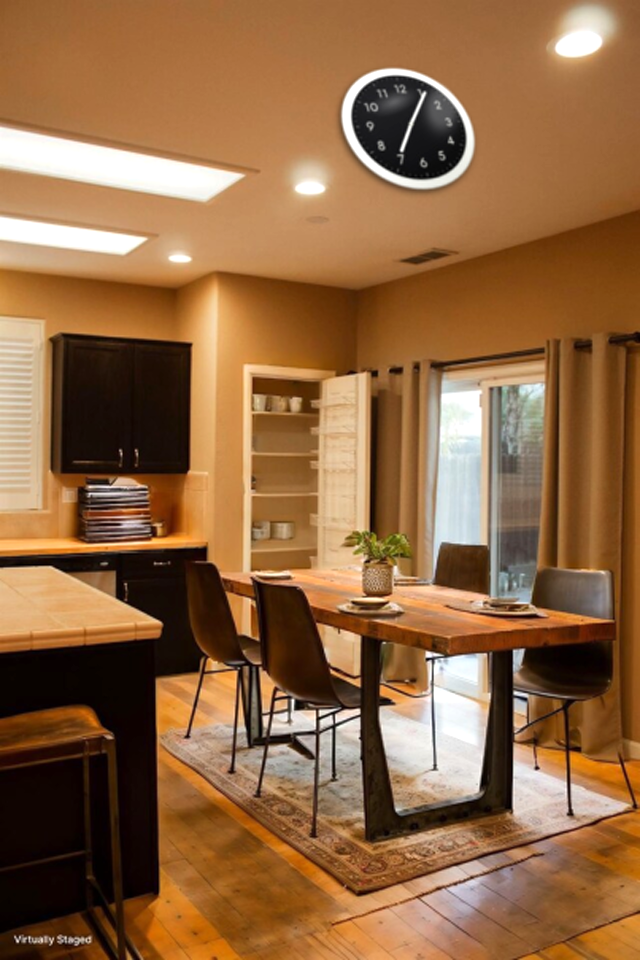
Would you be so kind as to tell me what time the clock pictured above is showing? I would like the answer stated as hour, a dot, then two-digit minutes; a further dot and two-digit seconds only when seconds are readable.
7.06
